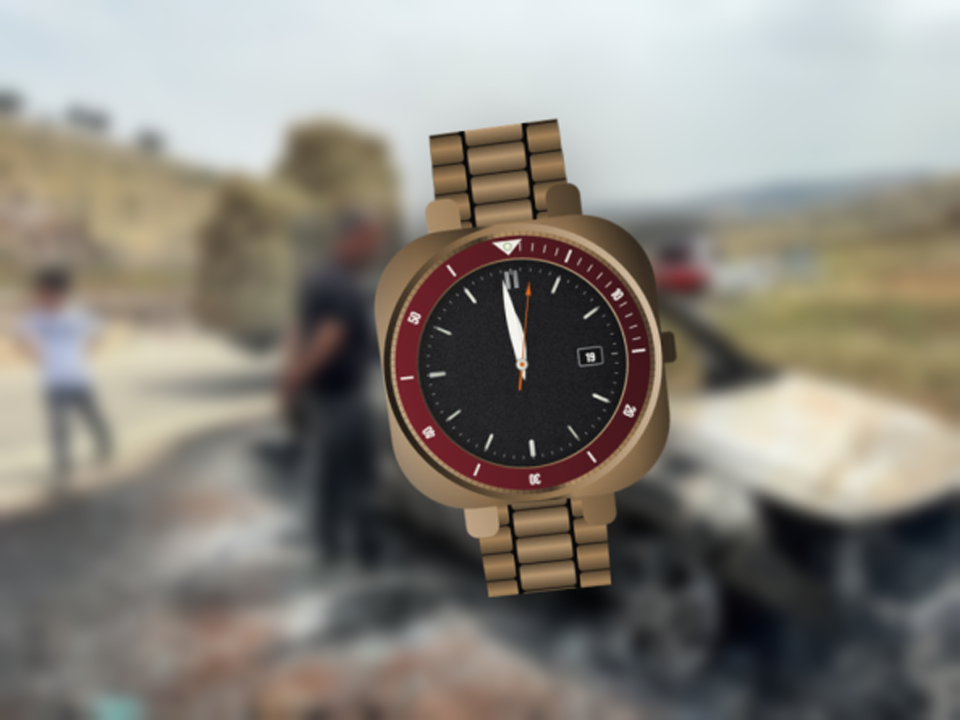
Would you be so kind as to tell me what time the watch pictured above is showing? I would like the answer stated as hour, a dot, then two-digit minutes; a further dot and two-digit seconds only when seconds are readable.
11.59.02
